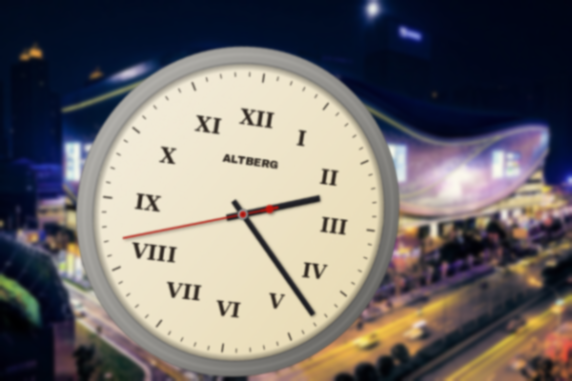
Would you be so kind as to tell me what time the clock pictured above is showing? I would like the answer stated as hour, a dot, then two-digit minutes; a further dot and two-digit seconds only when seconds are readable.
2.22.42
